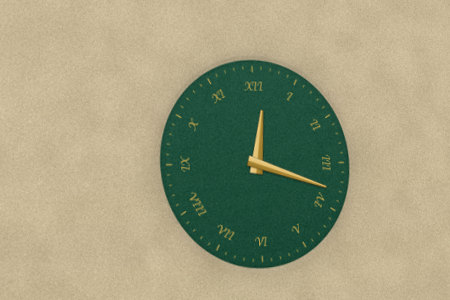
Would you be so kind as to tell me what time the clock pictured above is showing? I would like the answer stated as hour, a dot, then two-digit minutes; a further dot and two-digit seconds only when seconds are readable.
12.18
